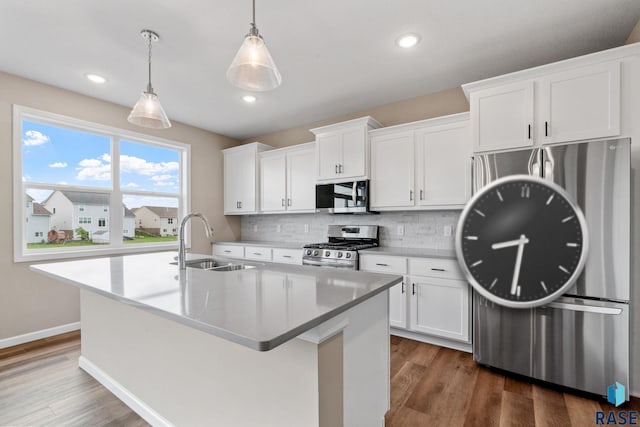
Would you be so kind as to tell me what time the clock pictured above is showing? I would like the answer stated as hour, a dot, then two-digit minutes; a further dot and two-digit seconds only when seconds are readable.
8.31
